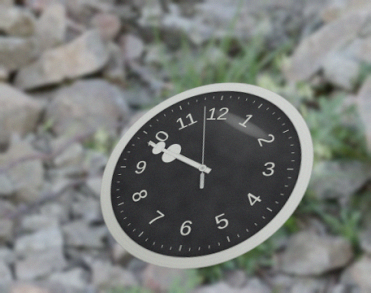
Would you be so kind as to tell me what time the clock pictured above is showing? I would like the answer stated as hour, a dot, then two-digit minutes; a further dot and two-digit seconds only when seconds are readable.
9.48.58
